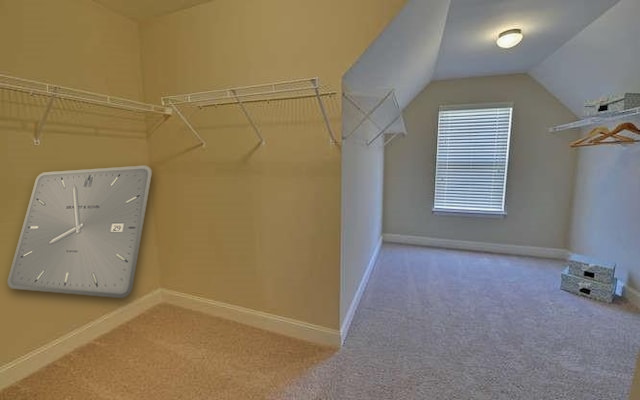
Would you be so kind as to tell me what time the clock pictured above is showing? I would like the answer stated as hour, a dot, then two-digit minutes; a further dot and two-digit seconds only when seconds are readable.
7.57
